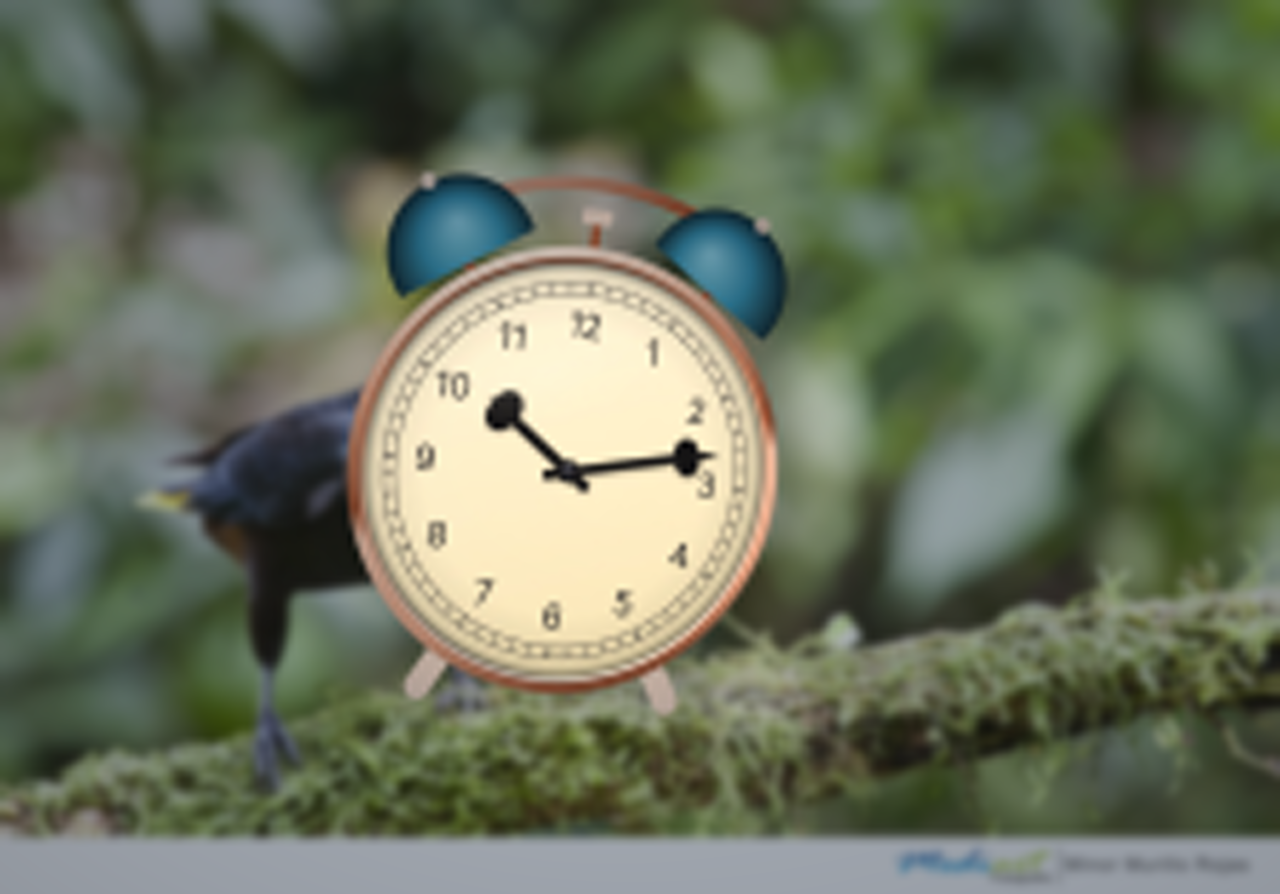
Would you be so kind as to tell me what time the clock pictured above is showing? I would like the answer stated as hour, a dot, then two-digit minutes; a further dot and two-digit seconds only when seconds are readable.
10.13
